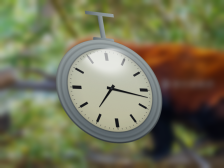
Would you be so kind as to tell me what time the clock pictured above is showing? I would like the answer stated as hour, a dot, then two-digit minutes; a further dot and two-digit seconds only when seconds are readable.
7.17
